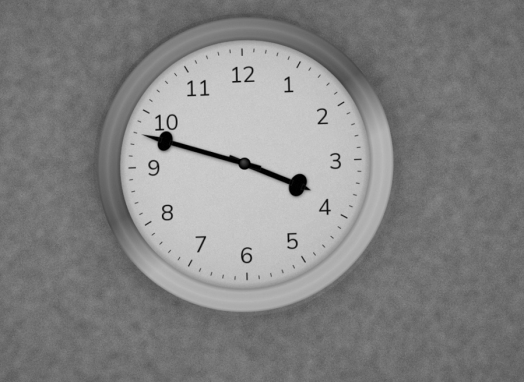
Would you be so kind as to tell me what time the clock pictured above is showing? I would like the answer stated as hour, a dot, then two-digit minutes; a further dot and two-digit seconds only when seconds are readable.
3.48
